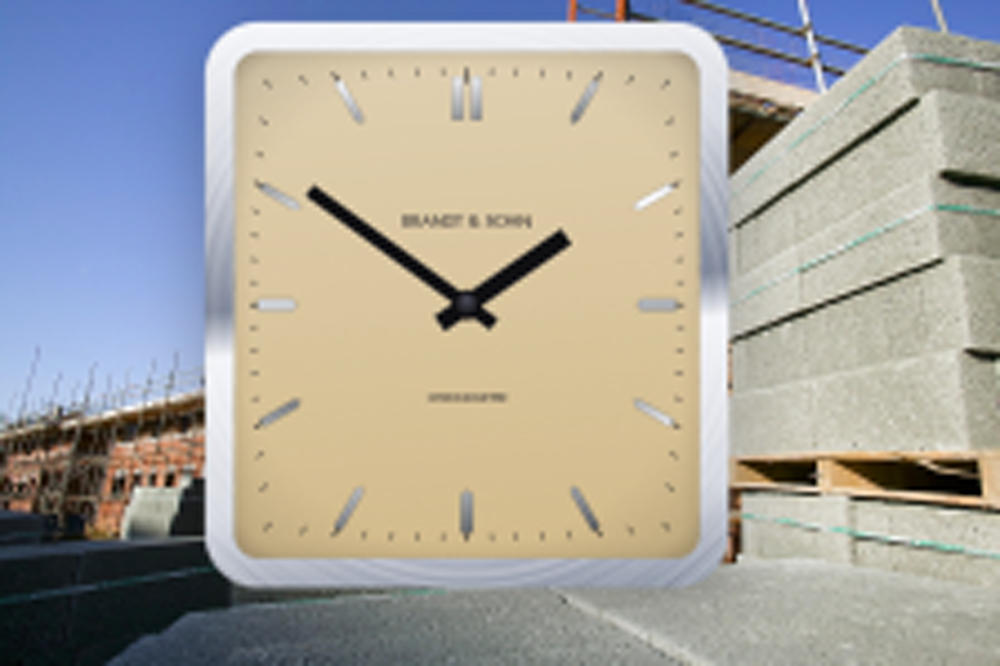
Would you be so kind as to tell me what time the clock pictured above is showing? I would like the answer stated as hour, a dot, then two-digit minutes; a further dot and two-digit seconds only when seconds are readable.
1.51
